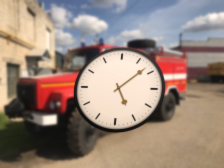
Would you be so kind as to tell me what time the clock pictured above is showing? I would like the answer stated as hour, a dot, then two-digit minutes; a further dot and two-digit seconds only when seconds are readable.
5.08
